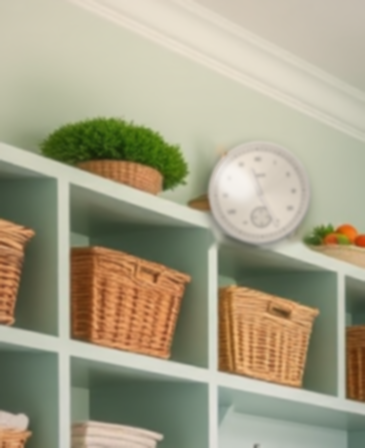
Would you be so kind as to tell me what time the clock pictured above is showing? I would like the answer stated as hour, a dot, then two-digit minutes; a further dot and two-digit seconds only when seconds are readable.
11.26
